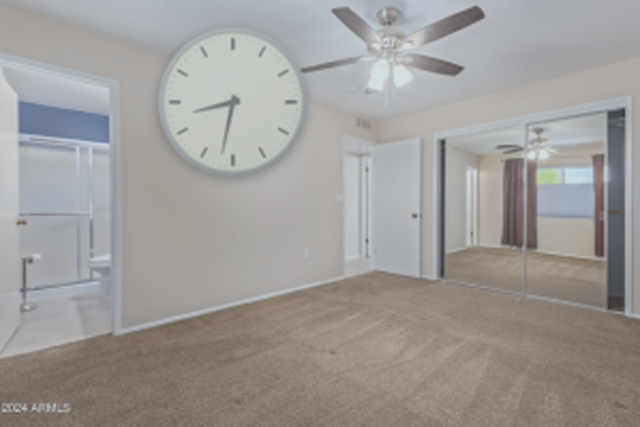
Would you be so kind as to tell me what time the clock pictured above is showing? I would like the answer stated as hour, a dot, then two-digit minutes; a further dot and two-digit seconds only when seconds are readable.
8.32
